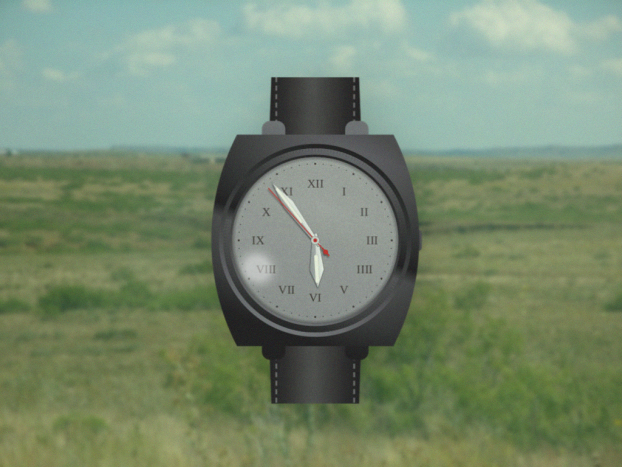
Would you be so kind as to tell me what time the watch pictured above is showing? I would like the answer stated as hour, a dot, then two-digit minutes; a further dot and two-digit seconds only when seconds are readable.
5.53.53
